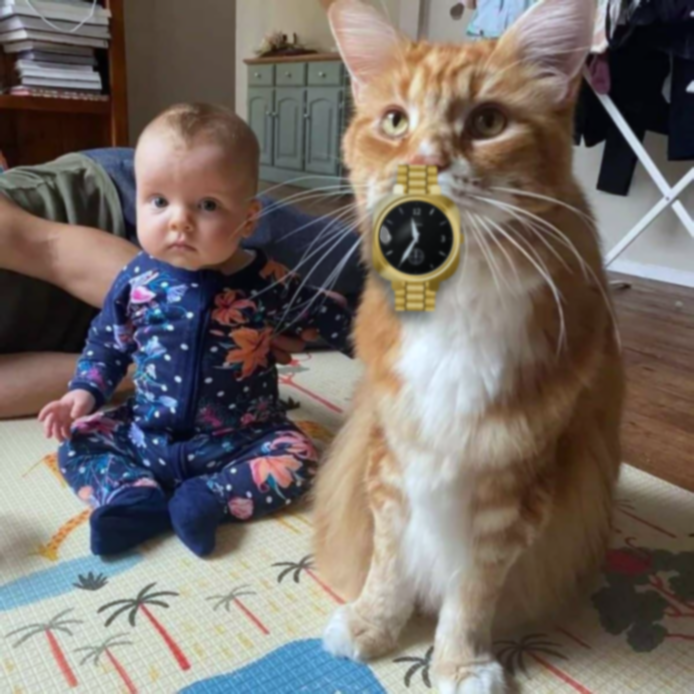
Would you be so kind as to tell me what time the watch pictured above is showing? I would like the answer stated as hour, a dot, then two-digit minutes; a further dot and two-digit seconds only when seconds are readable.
11.35
